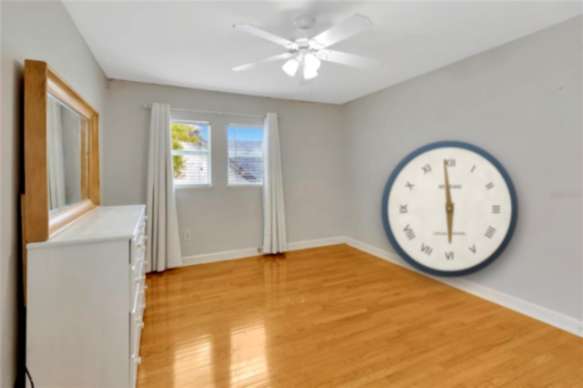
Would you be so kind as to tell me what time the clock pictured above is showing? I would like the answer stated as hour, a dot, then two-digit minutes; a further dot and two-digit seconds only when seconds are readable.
5.59
